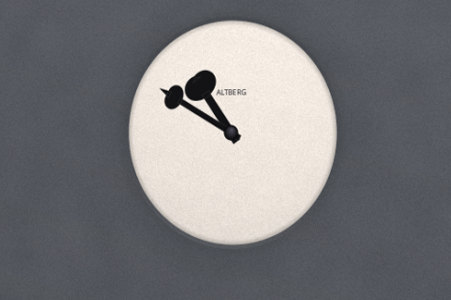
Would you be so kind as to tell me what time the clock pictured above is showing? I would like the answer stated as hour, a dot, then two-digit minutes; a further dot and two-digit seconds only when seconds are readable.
10.50
